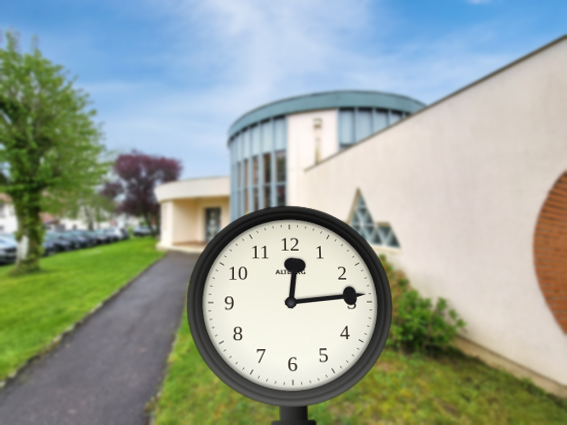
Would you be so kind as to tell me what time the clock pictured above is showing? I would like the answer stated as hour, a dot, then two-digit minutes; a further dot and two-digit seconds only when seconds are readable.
12.14
